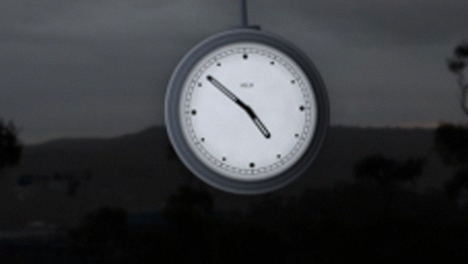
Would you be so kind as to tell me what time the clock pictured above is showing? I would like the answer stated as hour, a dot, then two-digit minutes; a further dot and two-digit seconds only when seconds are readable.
4.52
